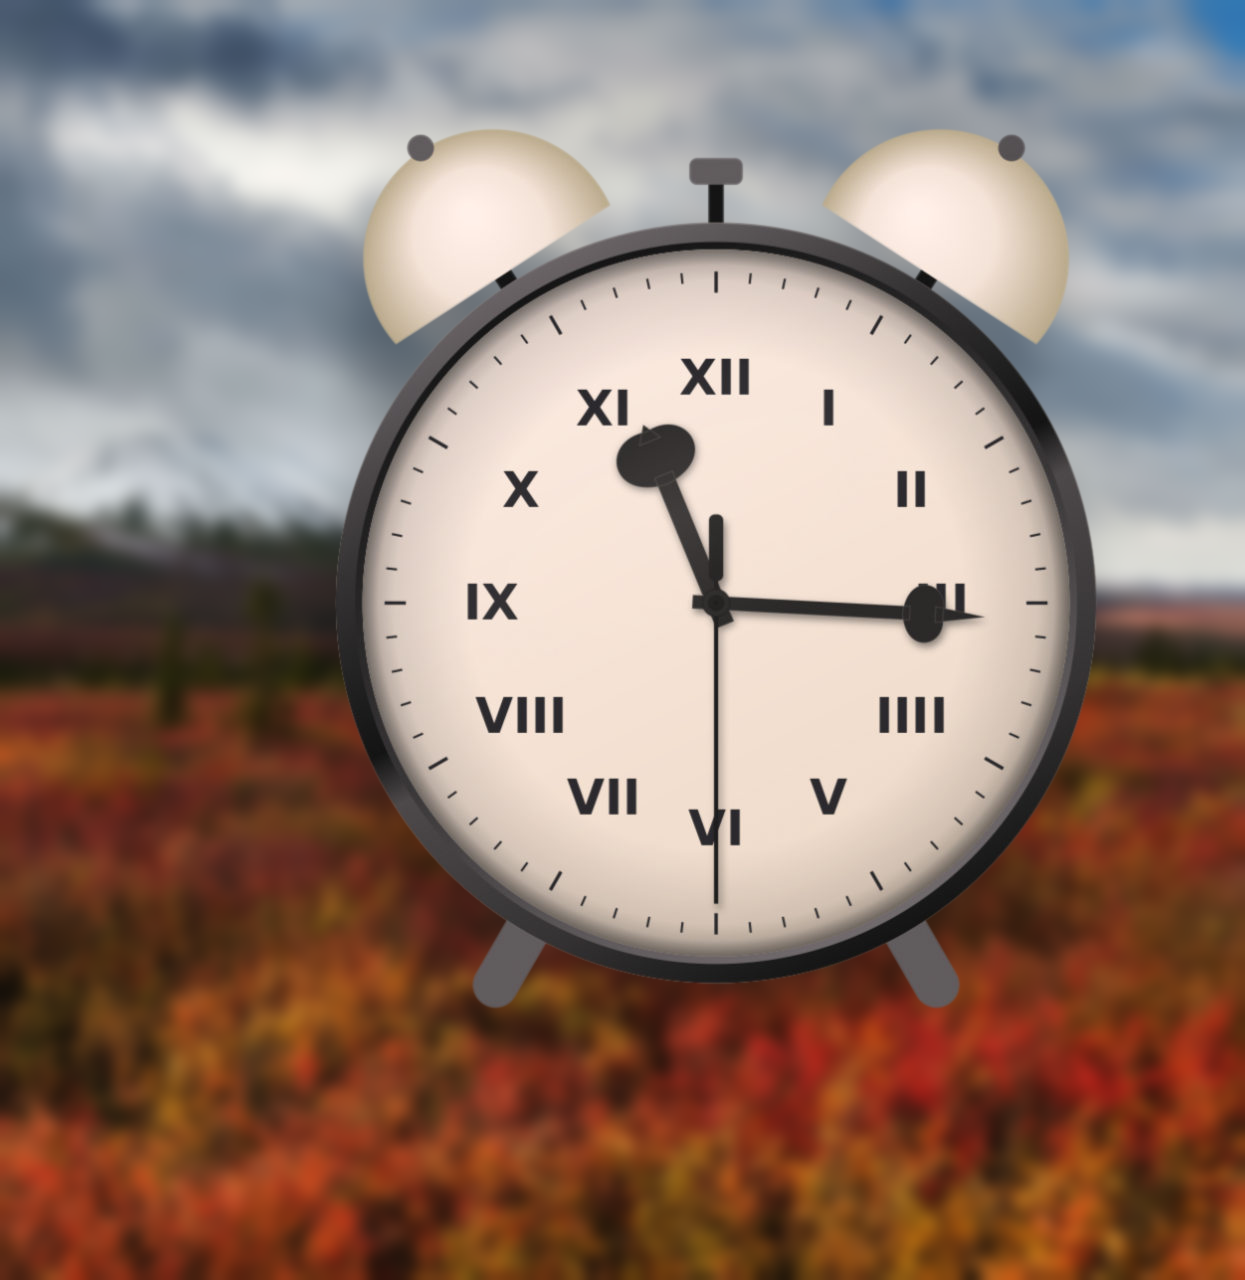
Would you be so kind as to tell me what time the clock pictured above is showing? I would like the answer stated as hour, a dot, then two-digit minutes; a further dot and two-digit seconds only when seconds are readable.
11.15.30
